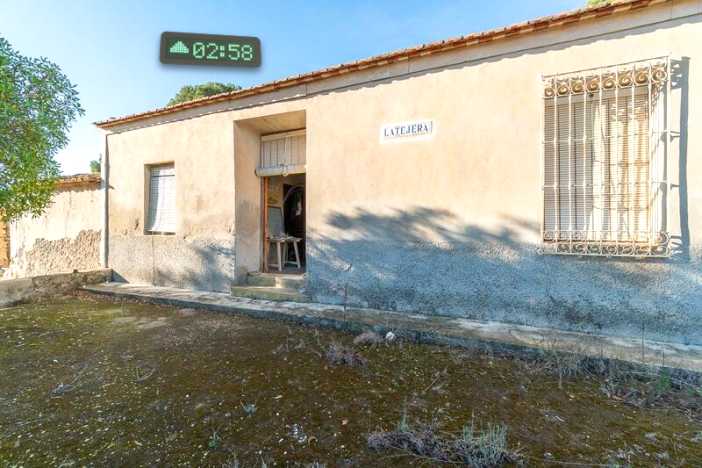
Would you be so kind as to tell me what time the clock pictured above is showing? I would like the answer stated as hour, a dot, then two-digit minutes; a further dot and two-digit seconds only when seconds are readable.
2.58
